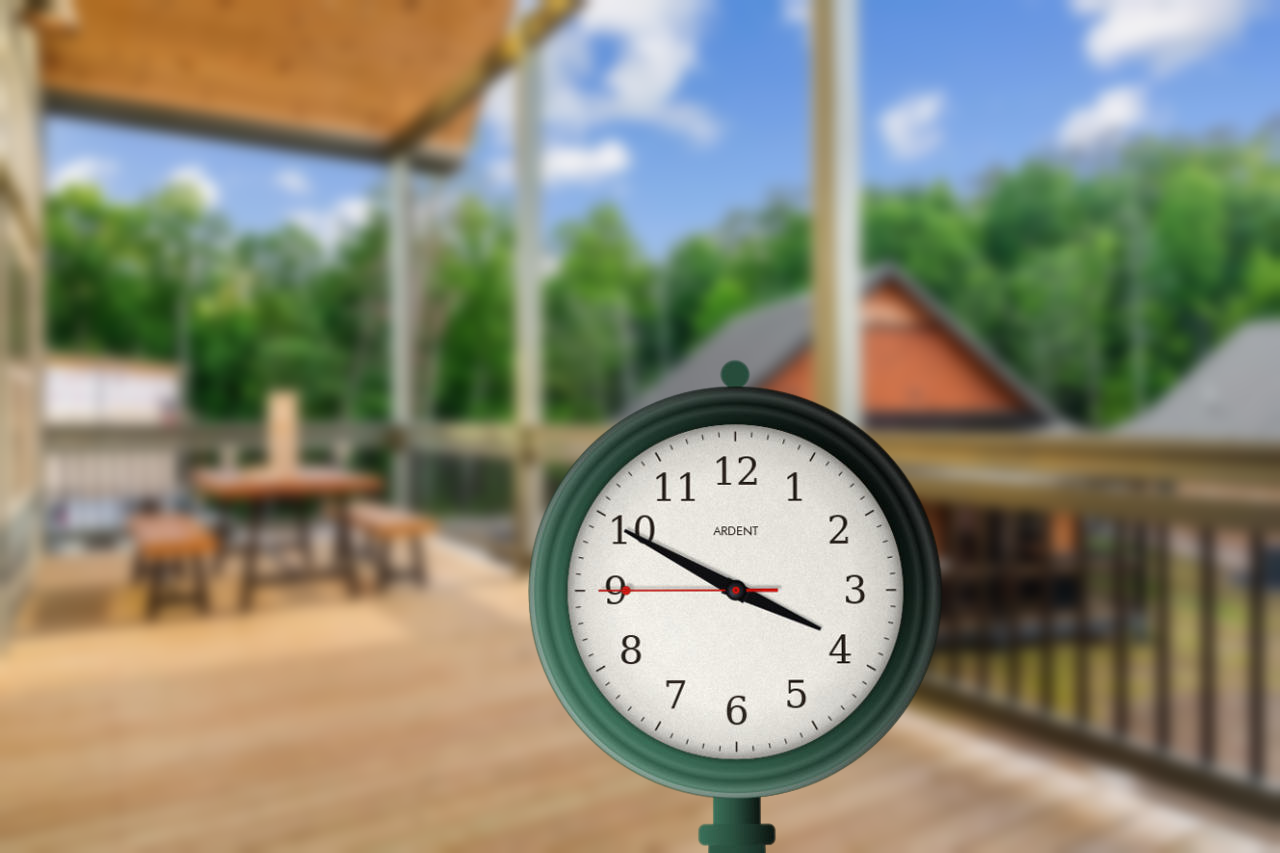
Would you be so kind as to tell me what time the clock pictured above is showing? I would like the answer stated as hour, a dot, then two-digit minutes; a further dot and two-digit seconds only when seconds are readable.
3.49.45
